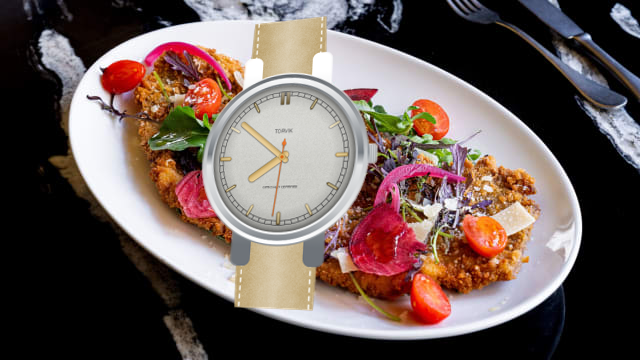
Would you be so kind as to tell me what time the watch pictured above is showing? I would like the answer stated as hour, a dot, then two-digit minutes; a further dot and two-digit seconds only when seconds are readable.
7.51.31
